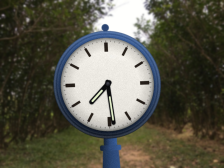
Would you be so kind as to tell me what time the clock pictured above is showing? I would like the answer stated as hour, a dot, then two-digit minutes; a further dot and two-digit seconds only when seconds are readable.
7.29
